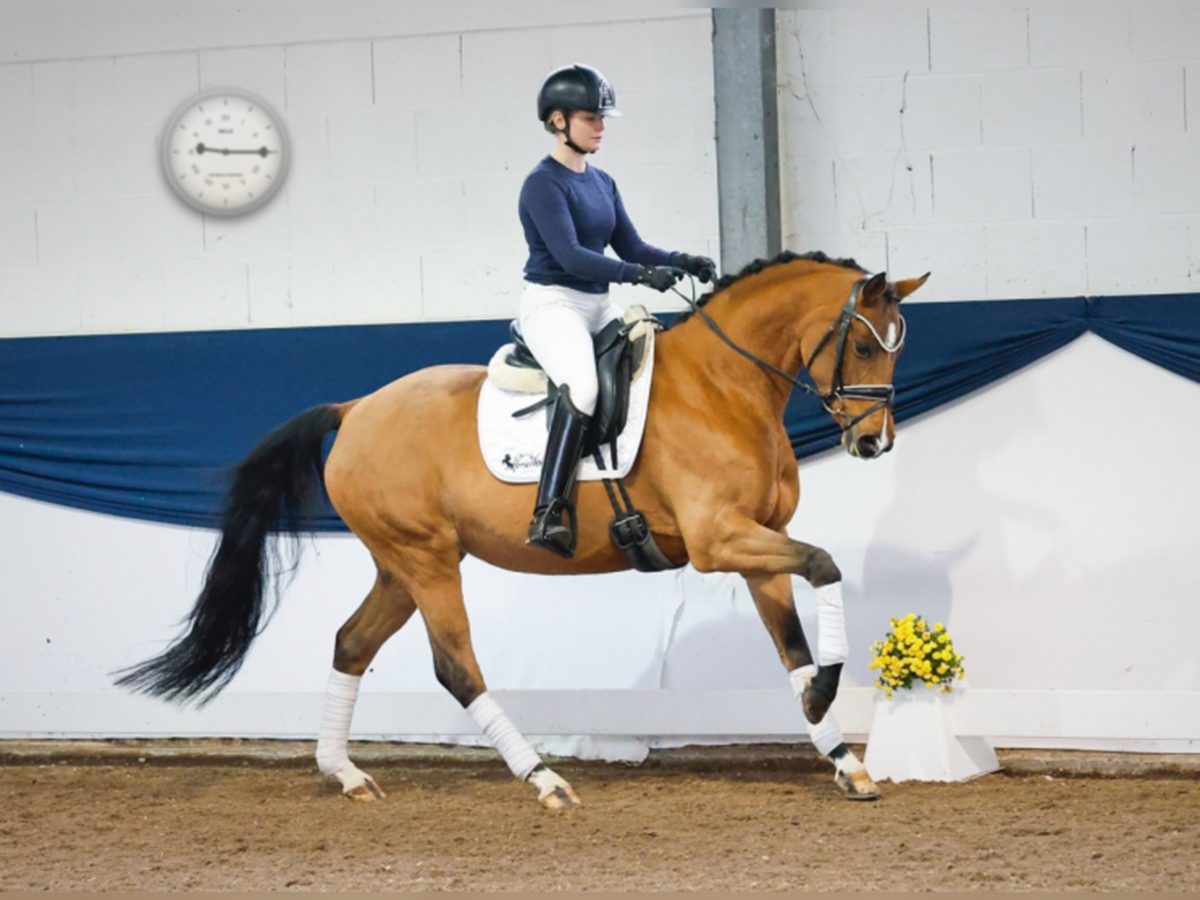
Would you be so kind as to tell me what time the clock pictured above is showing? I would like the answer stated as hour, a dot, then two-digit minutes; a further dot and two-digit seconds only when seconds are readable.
9.15
